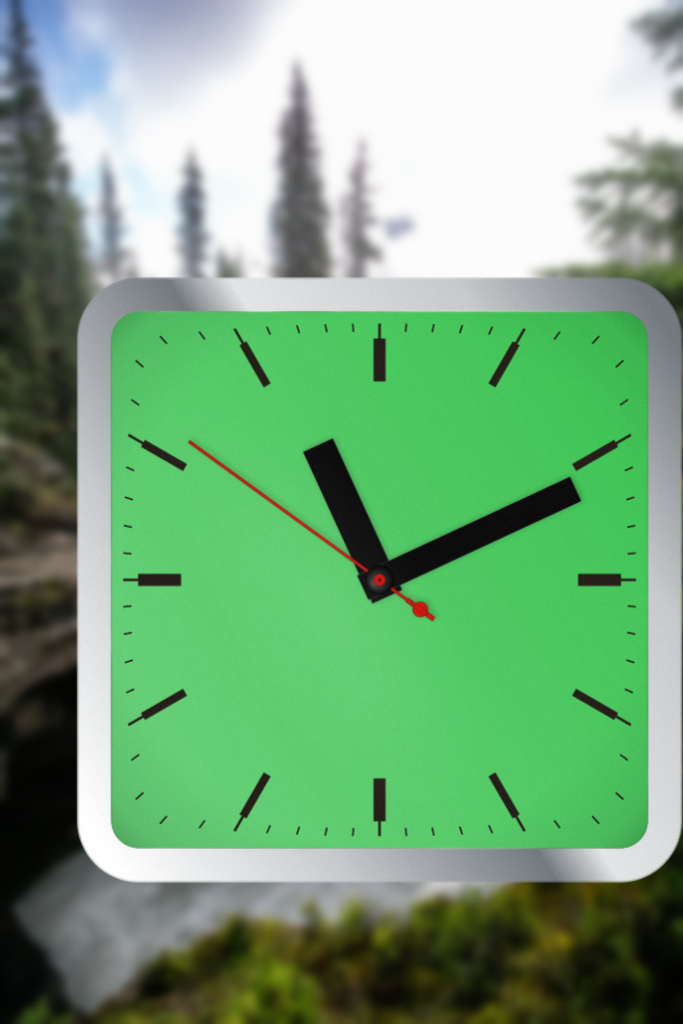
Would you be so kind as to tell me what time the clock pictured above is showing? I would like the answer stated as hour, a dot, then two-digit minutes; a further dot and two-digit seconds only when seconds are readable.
11.10.51
